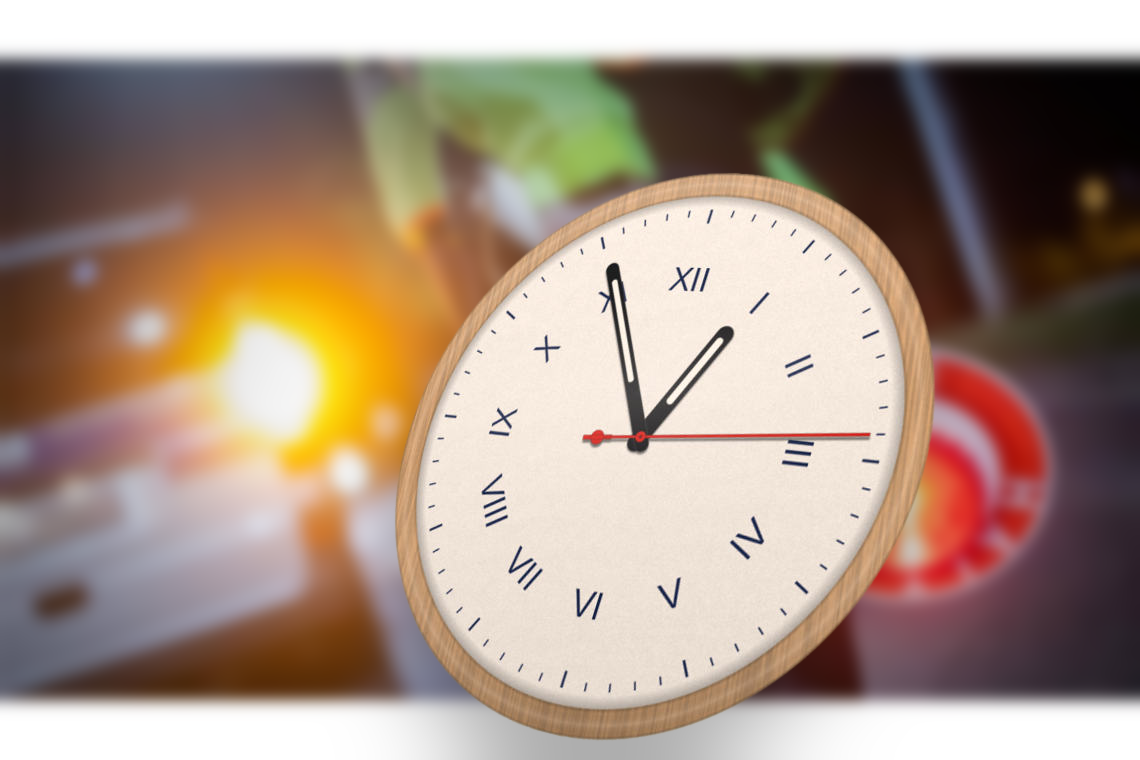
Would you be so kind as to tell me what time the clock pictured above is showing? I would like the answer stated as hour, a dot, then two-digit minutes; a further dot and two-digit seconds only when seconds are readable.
12.55.14
